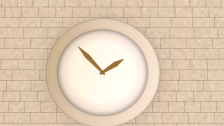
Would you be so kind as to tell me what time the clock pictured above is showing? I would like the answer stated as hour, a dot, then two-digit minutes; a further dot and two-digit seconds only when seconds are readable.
1.53
